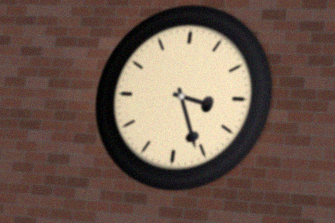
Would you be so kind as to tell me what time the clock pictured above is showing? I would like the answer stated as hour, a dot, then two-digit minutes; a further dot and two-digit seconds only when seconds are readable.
3.26
